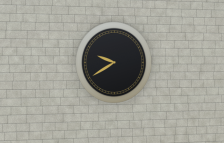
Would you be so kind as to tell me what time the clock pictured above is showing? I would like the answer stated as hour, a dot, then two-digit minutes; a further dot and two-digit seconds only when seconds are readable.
9.40
